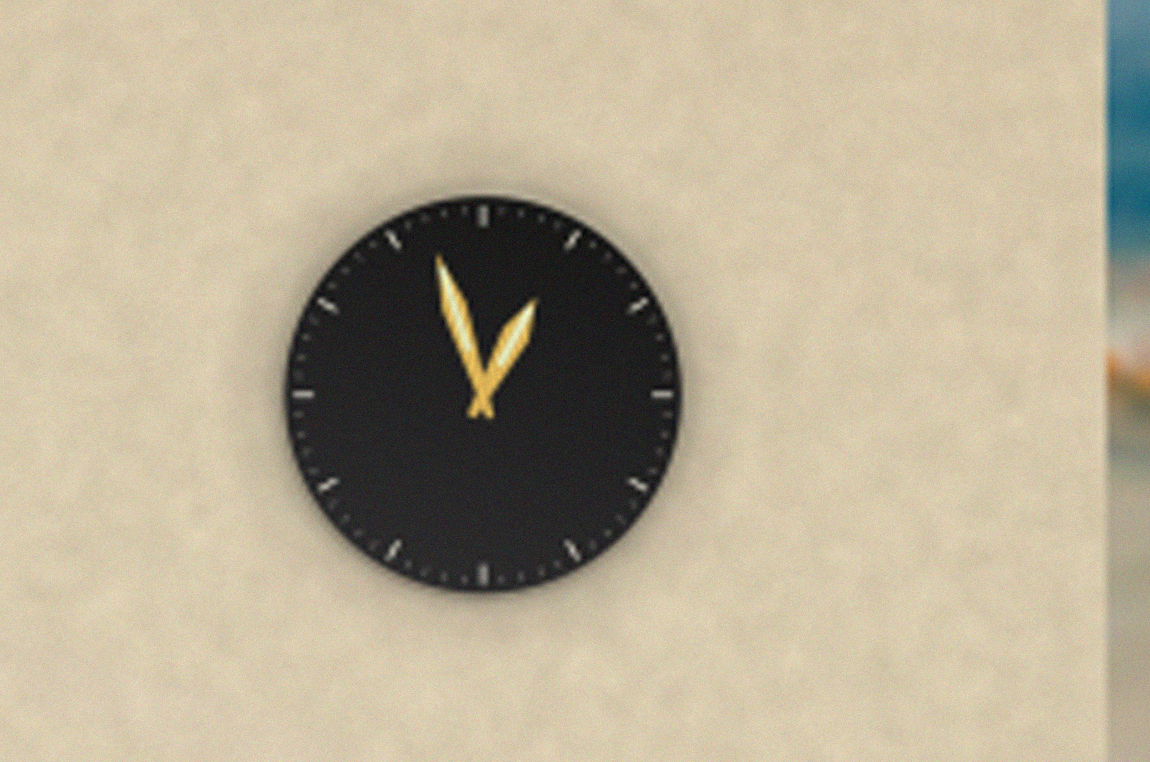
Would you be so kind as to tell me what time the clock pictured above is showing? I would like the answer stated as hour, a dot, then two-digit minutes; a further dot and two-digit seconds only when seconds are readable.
12.57
